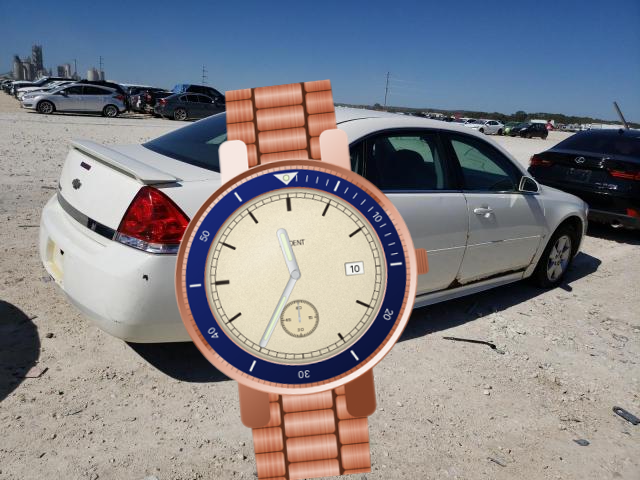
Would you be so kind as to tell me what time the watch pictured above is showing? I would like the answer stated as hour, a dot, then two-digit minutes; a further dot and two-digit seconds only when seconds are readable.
11.35
